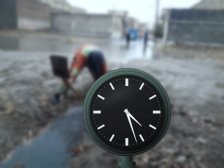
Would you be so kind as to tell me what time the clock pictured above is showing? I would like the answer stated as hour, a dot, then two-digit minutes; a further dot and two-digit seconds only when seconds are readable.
4.27
